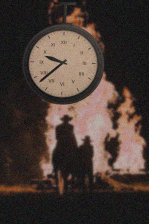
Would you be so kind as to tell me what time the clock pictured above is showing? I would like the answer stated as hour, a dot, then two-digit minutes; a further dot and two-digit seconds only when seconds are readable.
9.38
